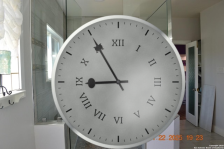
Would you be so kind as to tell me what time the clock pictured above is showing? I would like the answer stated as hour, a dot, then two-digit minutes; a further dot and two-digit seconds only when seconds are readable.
8.55
